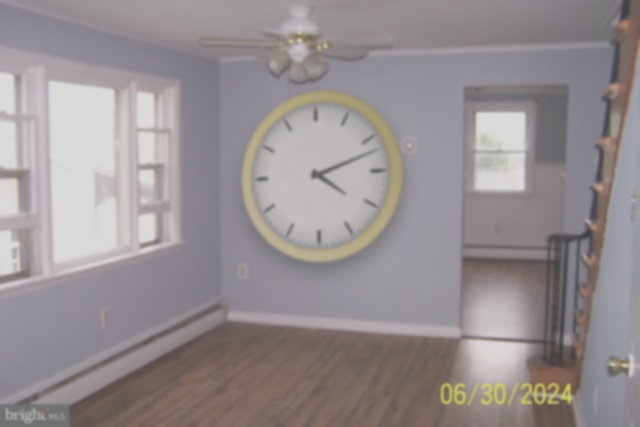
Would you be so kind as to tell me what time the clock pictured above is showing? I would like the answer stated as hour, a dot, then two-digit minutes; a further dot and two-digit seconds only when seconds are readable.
4.12
